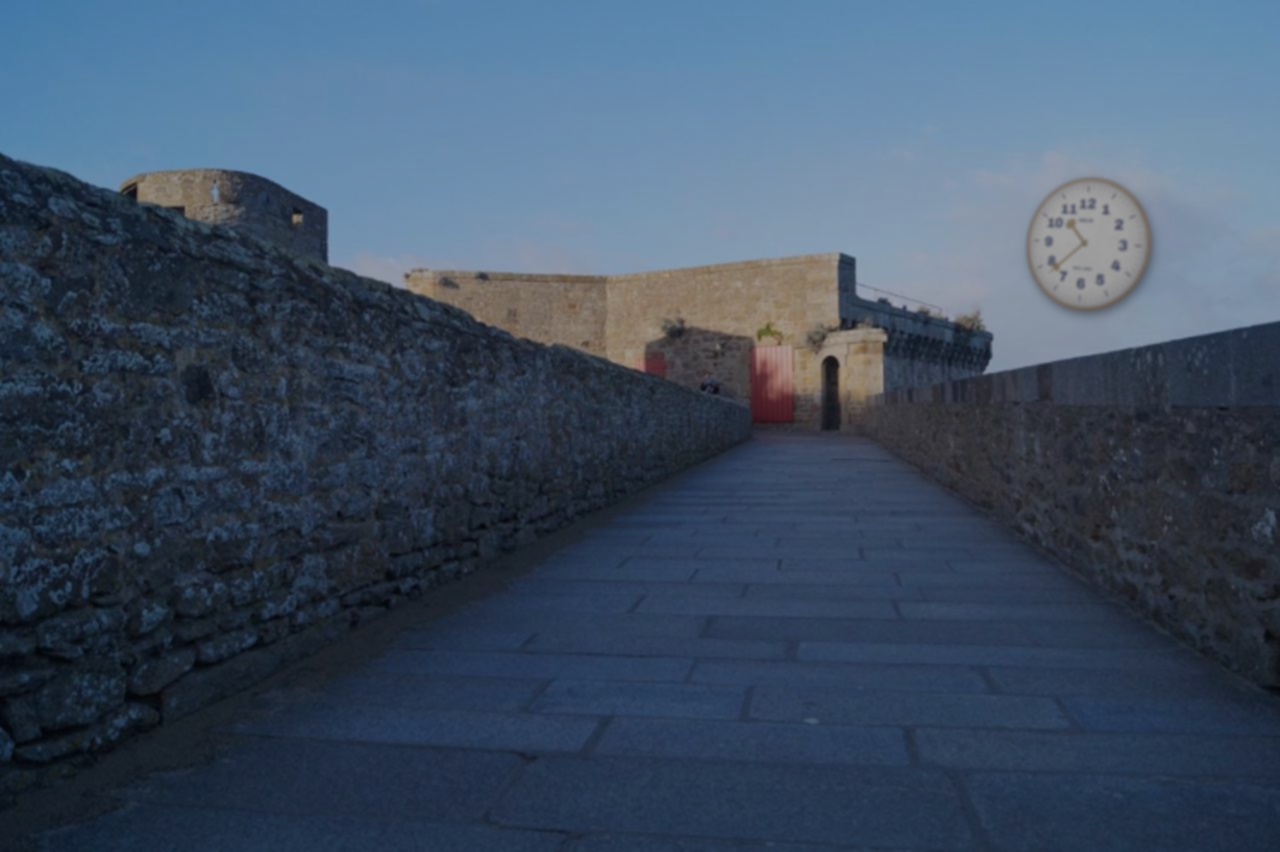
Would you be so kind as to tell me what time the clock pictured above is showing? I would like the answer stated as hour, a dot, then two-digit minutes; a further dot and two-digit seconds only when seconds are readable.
10.38
